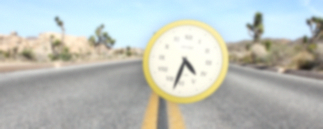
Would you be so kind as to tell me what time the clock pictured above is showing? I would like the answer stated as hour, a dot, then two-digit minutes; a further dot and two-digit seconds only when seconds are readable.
4.32
